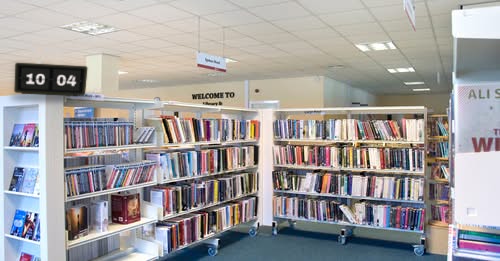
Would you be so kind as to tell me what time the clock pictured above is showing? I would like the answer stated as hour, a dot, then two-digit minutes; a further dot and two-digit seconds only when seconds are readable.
10.04
